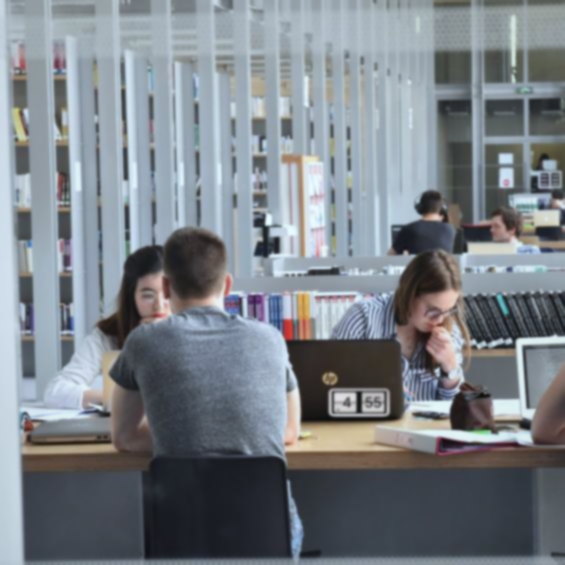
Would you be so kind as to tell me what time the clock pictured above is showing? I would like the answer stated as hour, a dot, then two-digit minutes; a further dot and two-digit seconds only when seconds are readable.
4.55
